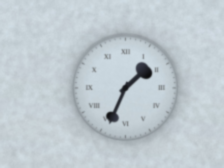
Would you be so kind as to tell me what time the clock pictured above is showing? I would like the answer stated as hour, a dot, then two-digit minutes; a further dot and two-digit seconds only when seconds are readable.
1.34
